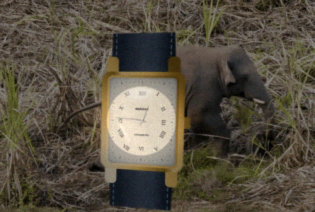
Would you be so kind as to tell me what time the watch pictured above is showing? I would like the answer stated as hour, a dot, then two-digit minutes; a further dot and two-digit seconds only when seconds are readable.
12.46
